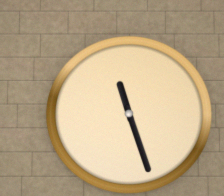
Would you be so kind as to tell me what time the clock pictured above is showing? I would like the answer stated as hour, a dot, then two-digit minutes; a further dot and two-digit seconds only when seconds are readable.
11.27
